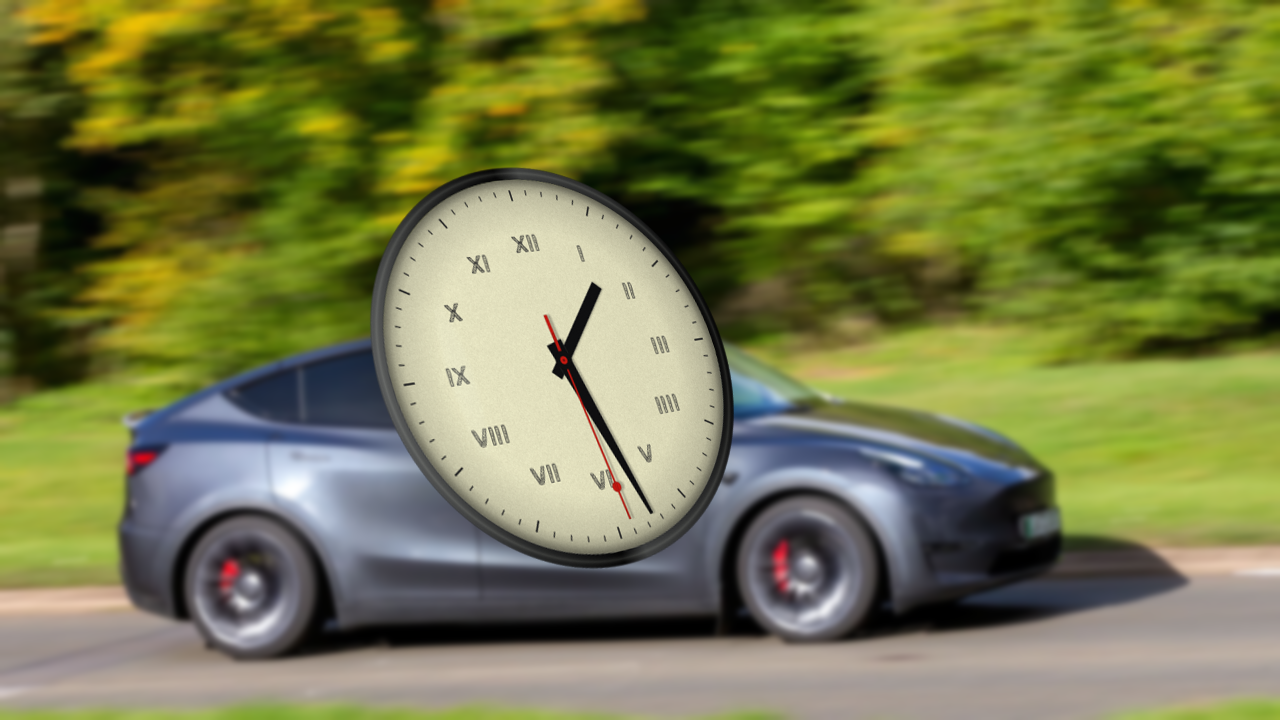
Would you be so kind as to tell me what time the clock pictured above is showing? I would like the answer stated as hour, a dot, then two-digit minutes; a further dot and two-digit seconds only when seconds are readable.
1.27.29
